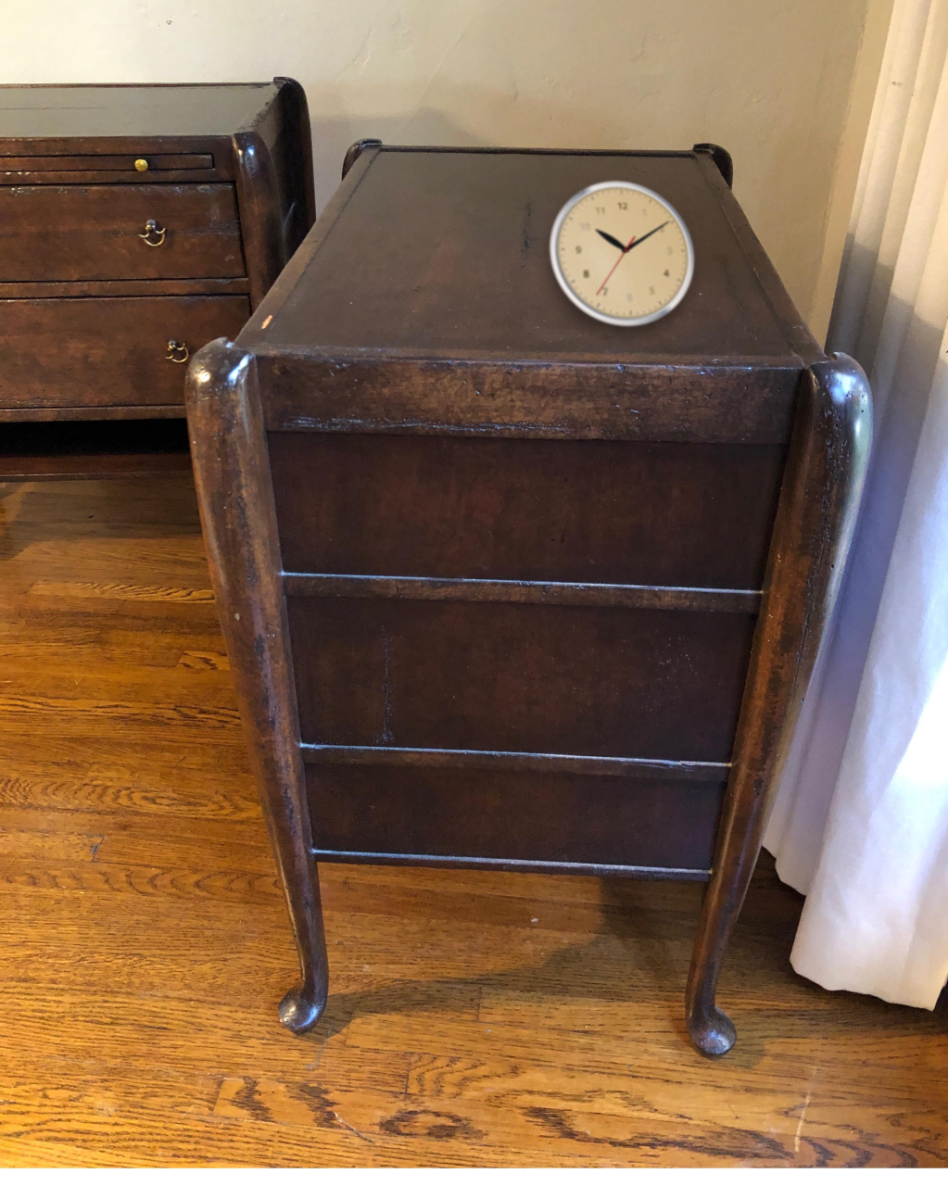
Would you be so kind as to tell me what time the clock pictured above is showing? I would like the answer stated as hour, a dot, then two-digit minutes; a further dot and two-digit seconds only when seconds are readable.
10.09.36
